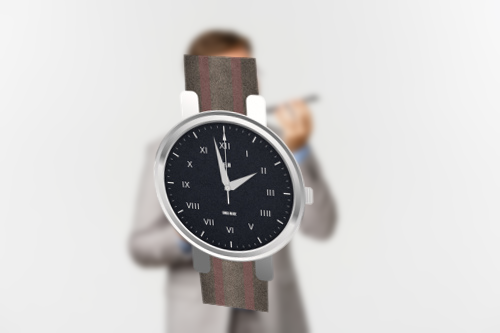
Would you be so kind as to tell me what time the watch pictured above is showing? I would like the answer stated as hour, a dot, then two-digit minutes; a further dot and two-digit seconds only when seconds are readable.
1.58.00
